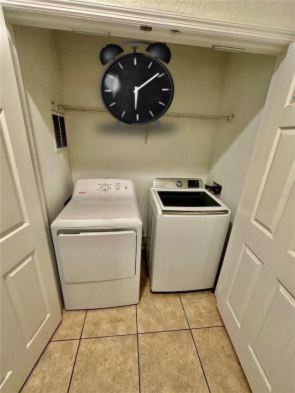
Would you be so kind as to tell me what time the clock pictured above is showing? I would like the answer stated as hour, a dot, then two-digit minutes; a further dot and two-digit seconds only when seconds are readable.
6.09
